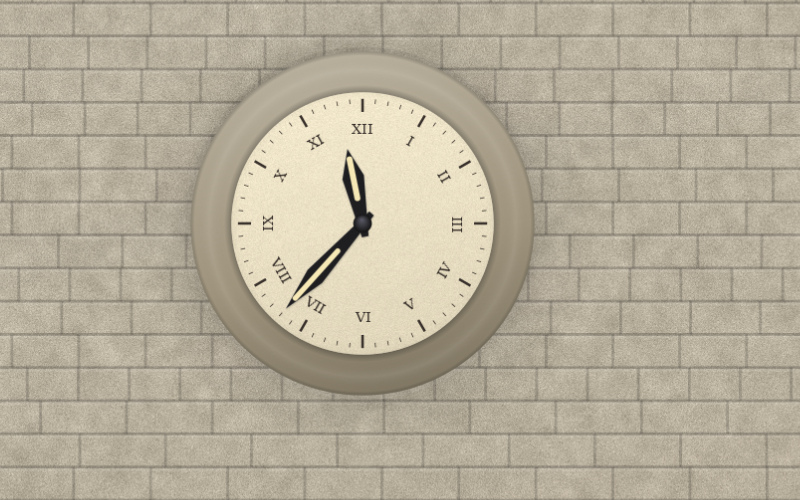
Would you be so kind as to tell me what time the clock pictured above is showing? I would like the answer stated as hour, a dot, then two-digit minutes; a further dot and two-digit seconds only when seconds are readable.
11.37
